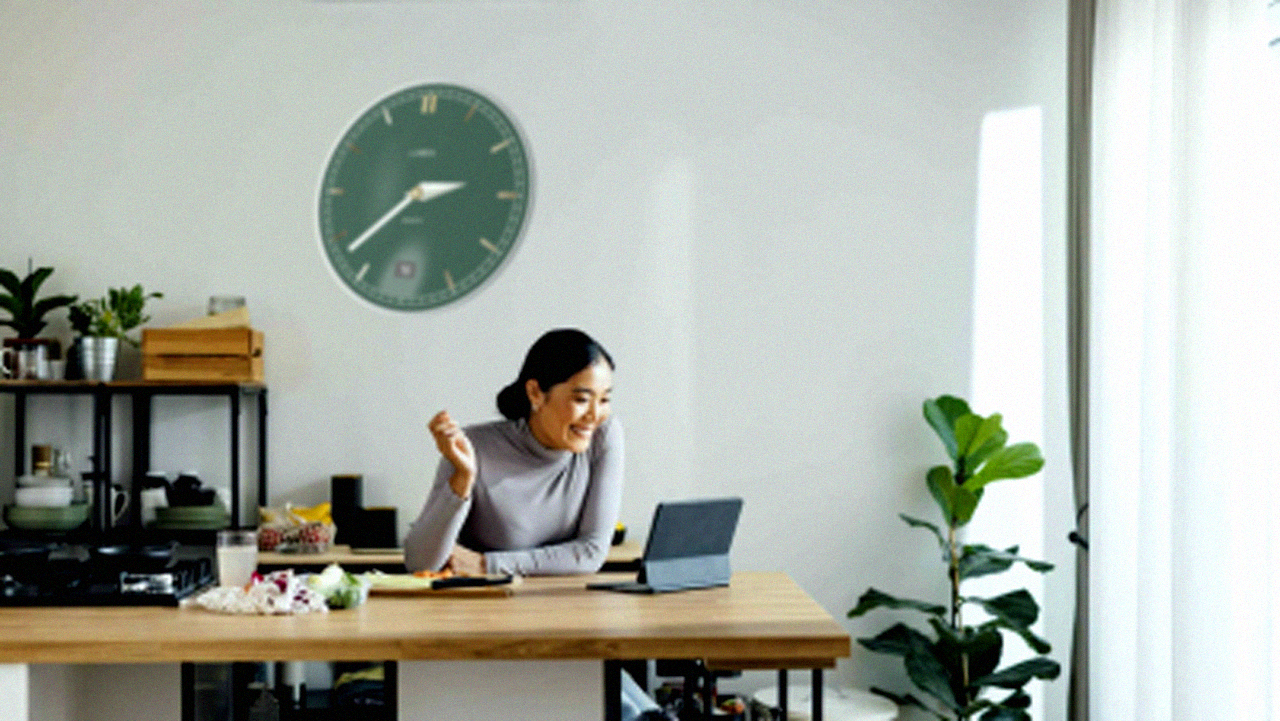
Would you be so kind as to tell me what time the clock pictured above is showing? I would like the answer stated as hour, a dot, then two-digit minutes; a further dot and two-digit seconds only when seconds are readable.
2.38
